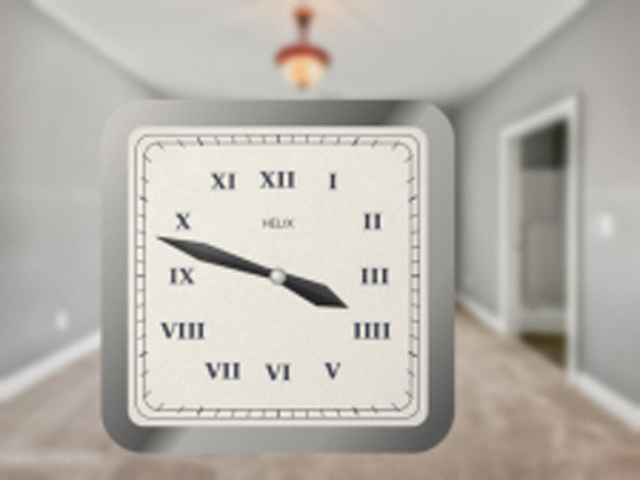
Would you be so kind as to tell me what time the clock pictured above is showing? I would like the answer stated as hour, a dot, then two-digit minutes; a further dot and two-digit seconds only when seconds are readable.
3.48
